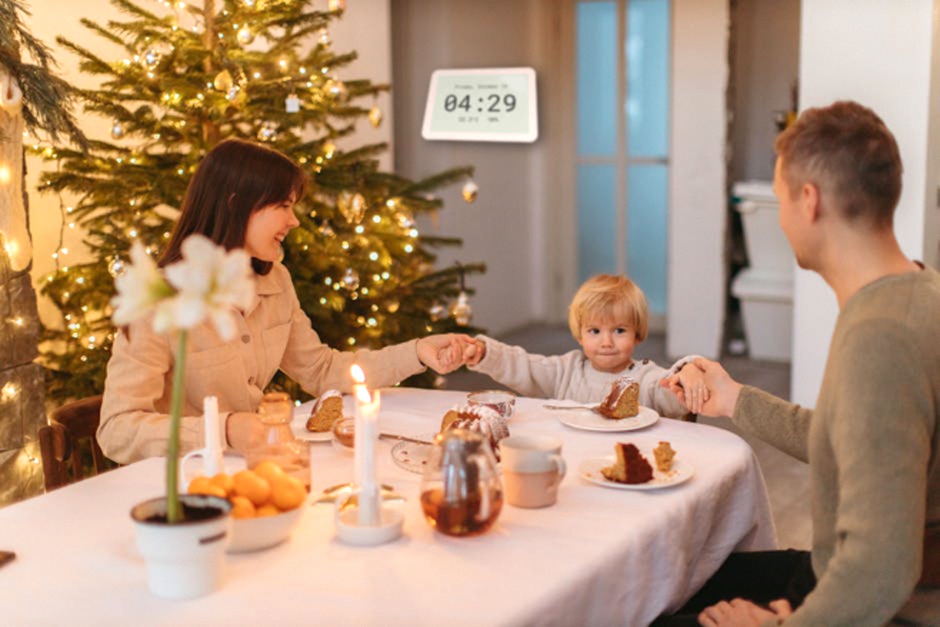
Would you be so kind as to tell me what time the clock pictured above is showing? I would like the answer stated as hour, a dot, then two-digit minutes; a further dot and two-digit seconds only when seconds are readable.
4.29
